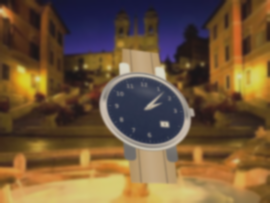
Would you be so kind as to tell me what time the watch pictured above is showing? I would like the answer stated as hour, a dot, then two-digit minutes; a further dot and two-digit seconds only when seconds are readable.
2.07
